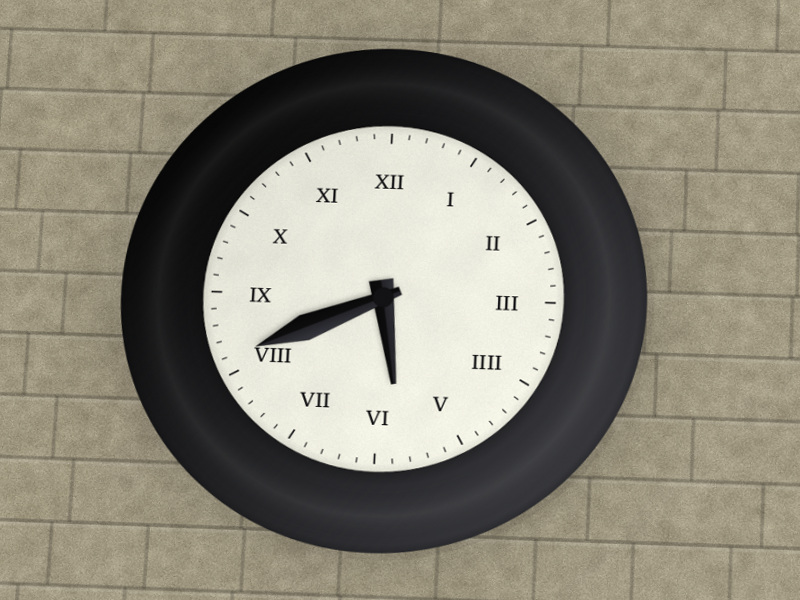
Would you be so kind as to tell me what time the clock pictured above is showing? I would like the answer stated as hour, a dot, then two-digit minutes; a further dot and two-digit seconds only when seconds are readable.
5.41
